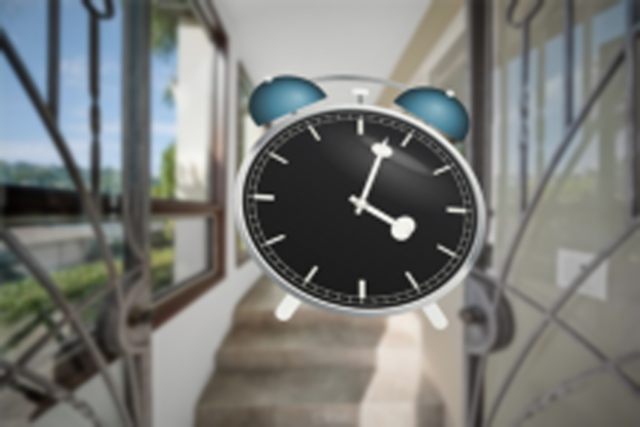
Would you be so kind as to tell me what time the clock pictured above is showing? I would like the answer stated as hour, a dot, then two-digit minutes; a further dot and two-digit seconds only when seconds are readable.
4.03
